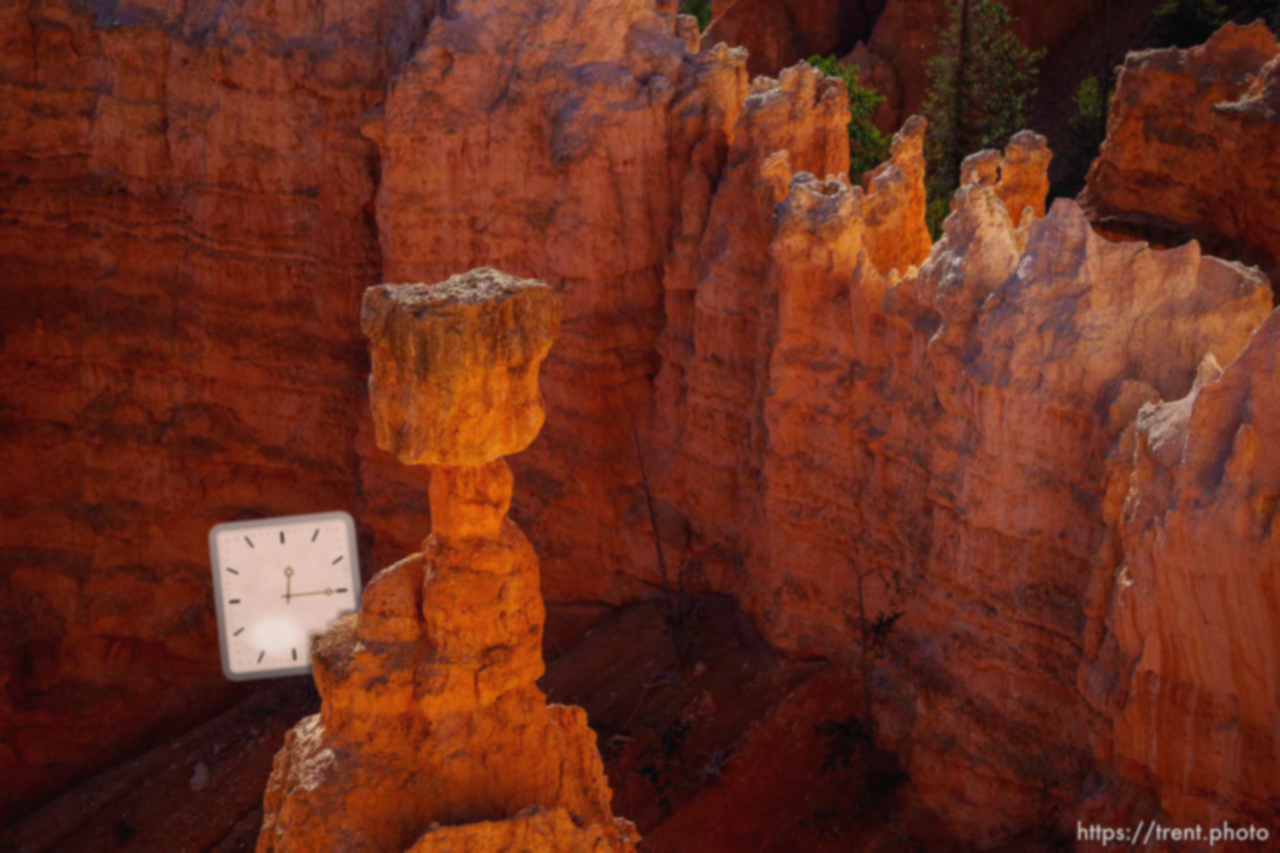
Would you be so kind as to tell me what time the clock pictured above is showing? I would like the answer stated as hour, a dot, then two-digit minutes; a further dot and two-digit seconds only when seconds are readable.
12.15
